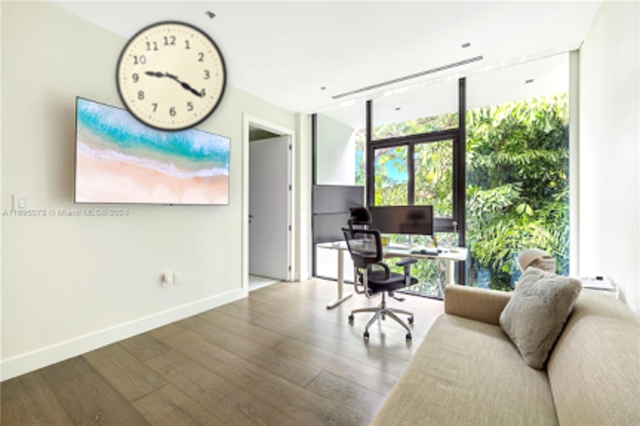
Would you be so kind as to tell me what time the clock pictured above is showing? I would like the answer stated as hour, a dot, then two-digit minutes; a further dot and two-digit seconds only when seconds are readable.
9.21
